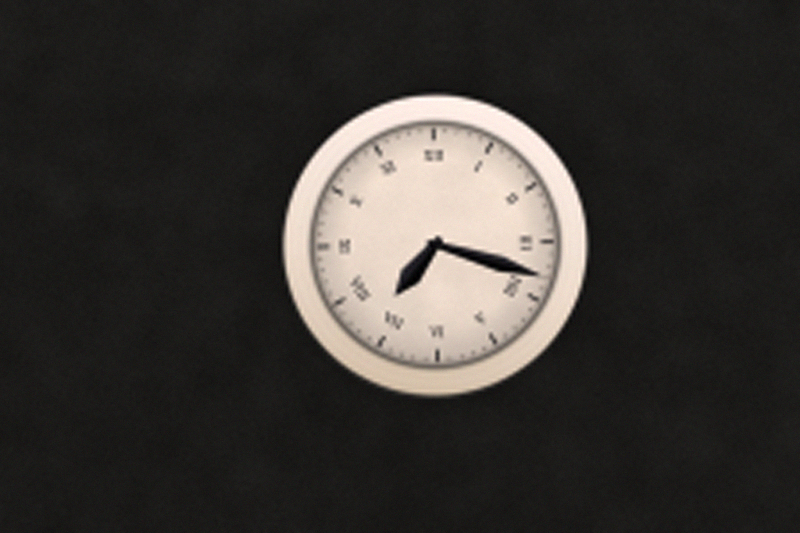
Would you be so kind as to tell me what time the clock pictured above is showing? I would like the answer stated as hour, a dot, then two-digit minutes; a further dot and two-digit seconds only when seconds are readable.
7.18
